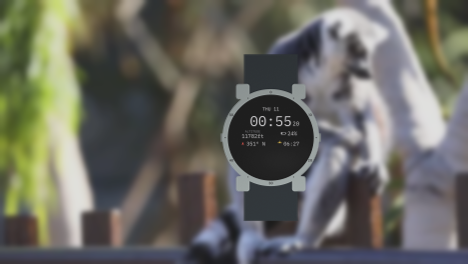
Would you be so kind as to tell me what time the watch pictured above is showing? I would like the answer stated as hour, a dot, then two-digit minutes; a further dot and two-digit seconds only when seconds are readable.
0.55
